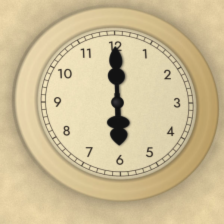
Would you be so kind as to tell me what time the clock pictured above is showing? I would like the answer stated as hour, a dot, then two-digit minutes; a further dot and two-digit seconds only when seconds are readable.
6.00
